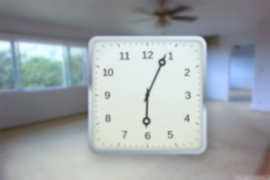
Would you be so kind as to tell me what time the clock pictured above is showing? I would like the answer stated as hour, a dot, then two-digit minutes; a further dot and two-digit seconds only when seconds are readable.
6.04
